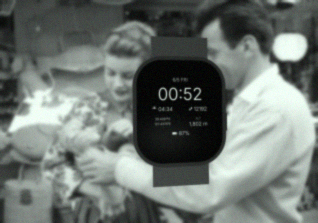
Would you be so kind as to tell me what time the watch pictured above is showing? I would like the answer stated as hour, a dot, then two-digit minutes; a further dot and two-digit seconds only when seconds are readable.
0.52
